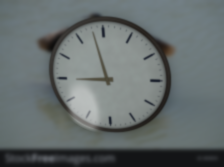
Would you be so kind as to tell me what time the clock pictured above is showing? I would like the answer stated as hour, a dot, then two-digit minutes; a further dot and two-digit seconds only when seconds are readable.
8.58
